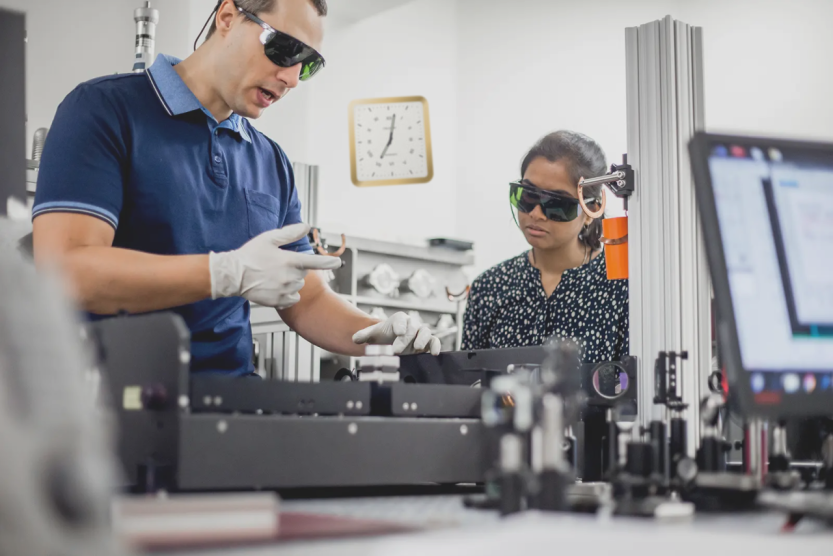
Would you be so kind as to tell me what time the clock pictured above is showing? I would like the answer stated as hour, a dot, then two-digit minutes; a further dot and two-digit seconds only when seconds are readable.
7.02
